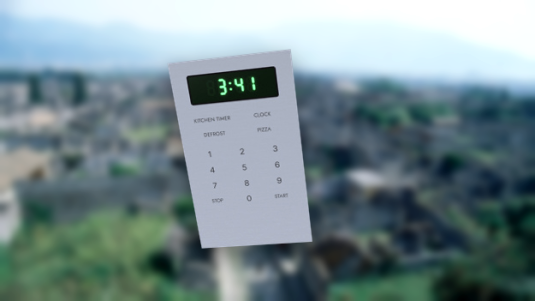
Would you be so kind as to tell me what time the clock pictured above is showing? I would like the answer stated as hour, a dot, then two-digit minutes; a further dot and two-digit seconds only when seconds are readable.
3.41
